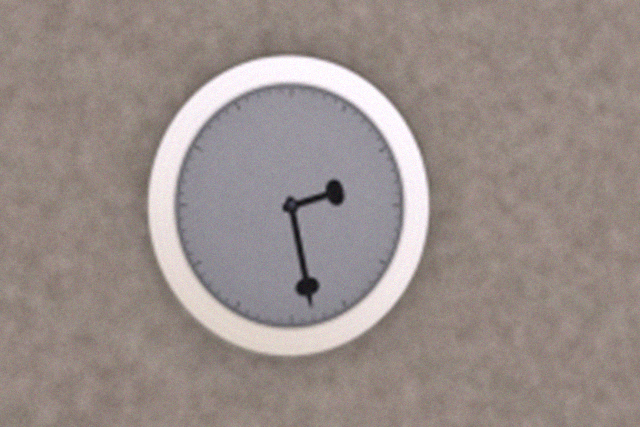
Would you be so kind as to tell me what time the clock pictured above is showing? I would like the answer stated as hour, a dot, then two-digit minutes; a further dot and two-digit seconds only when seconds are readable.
2.28
